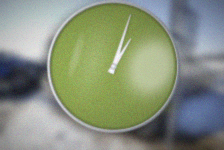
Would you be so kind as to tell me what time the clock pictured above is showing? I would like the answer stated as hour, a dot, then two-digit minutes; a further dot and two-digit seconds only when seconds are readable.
1.03
